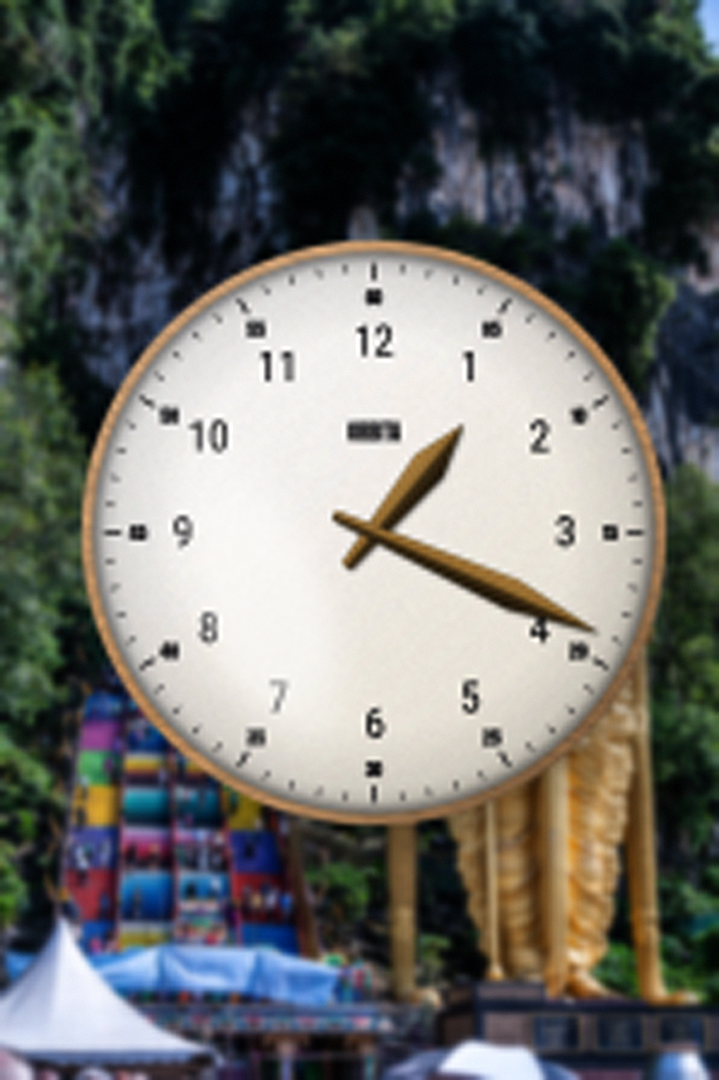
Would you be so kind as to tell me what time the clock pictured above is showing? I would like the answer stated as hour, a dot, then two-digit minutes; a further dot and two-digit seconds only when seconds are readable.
1.19
